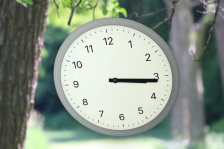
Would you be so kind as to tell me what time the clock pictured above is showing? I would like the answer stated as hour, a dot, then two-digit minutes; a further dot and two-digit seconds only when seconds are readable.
3.16
